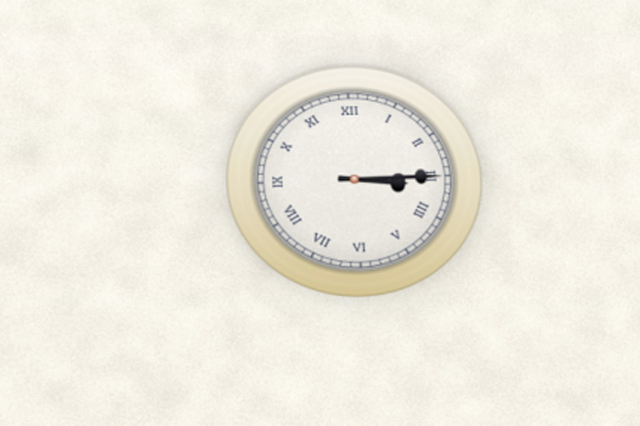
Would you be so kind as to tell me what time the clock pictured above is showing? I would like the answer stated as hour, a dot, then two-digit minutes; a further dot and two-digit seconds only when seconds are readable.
3.15
